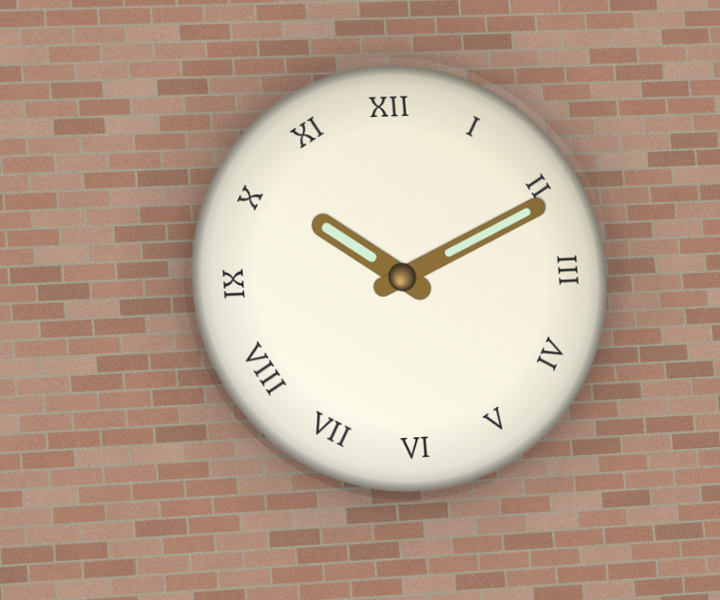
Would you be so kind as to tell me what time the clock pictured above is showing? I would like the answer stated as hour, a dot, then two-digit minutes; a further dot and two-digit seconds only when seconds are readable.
10.11
